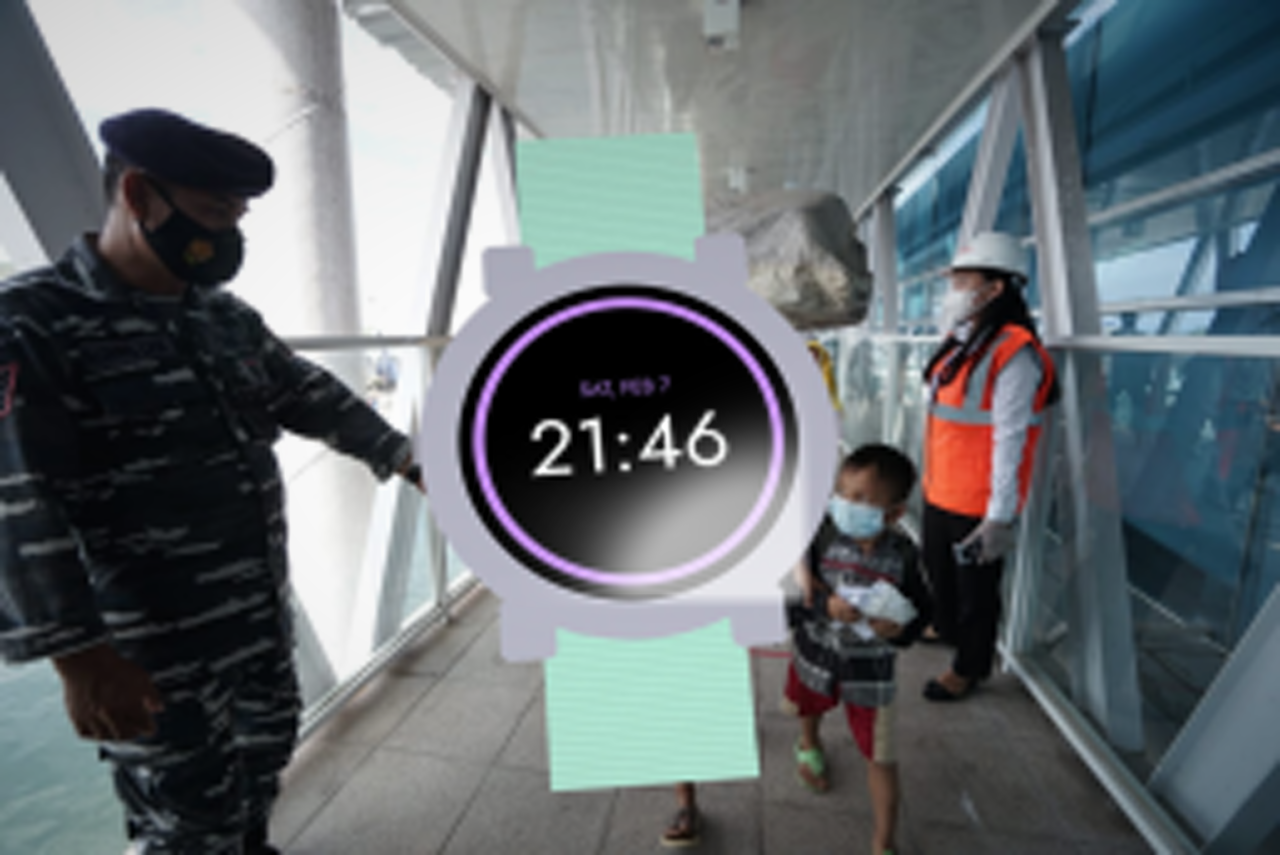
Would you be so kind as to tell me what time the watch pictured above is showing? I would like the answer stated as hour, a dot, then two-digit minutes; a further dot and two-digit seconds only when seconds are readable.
21.46
